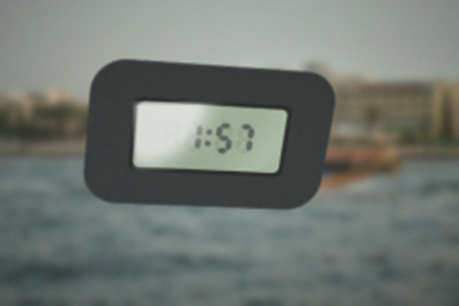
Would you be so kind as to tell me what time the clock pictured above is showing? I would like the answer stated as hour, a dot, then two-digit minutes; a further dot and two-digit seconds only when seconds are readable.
1.57
